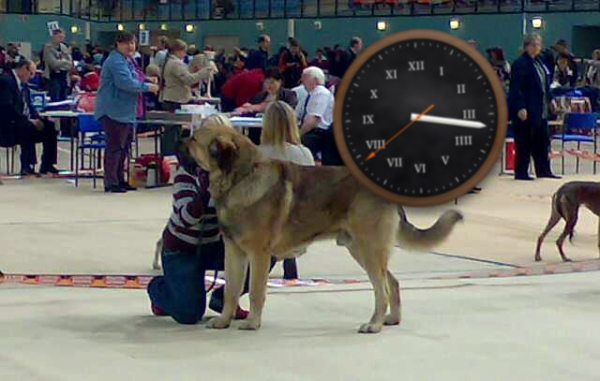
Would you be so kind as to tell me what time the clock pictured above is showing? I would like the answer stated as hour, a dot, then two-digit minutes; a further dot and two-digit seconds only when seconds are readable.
3.16.39
